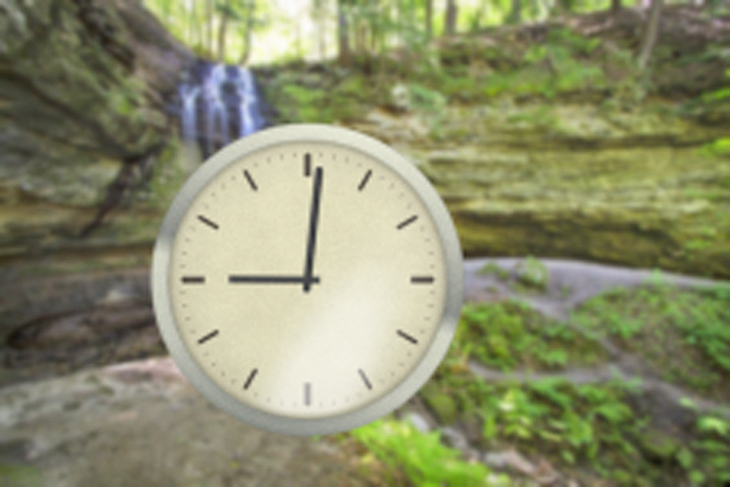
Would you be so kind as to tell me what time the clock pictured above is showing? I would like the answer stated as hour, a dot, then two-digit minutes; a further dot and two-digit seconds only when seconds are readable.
9.01
